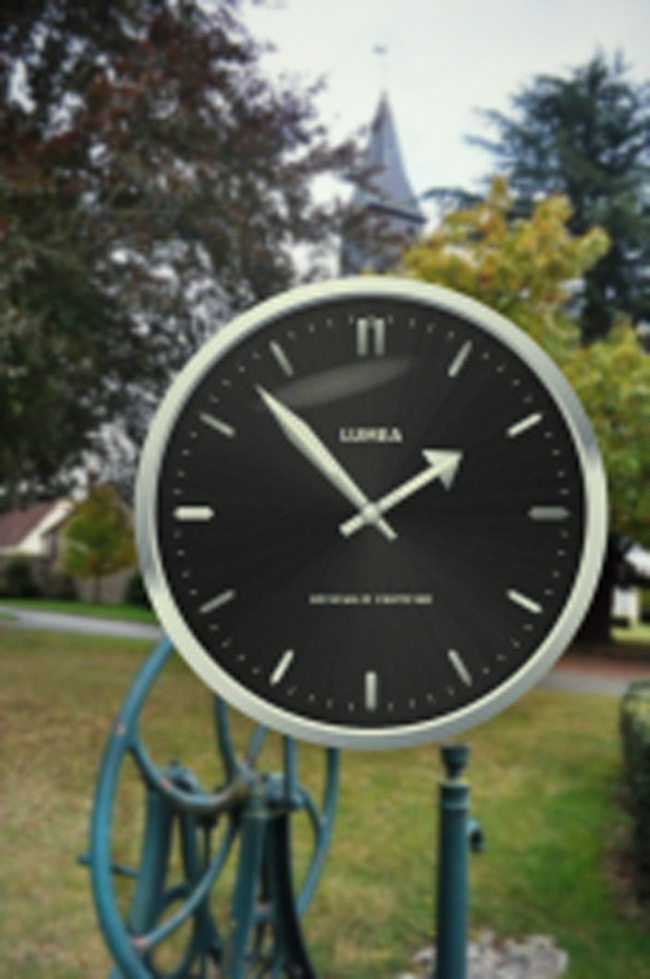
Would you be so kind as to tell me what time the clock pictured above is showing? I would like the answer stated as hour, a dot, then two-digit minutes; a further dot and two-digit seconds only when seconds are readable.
1.53
